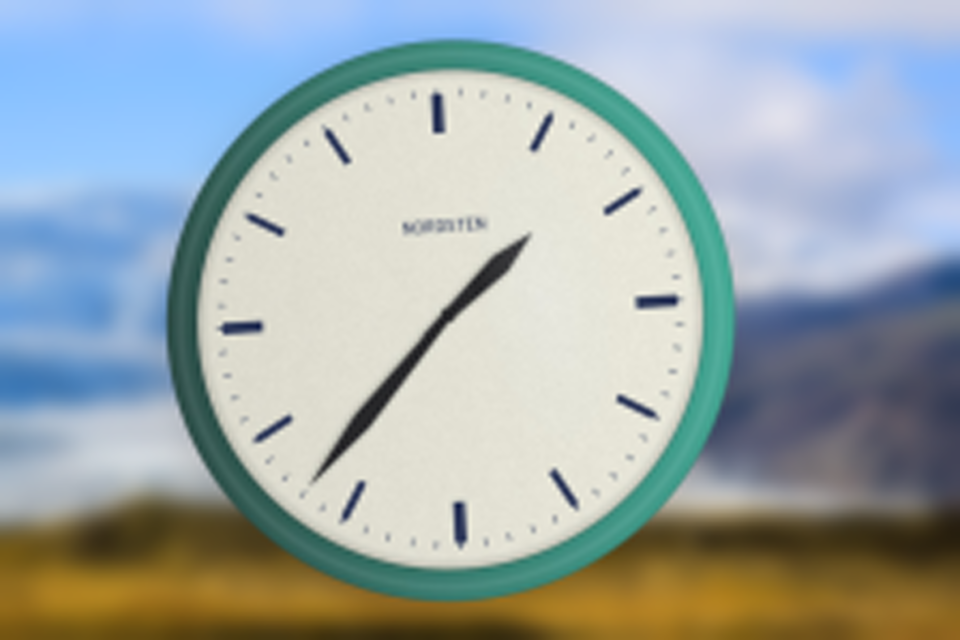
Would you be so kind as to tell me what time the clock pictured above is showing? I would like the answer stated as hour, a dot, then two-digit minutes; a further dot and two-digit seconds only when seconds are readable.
1.37
